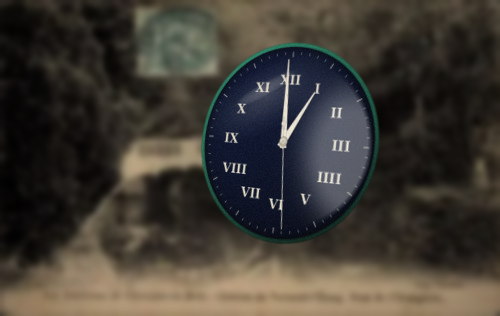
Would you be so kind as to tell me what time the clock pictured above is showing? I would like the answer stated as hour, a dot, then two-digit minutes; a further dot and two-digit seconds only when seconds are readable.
12.59.29
